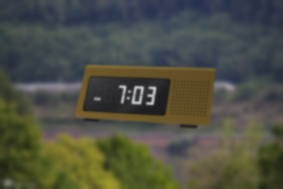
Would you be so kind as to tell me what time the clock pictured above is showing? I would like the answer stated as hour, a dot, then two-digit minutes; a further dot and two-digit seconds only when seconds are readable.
7.03
